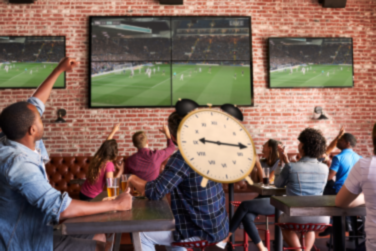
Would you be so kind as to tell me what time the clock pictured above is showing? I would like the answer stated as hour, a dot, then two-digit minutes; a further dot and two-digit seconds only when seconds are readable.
9.16
